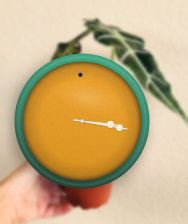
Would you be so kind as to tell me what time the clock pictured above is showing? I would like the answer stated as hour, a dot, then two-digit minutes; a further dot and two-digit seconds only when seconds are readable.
3.17
